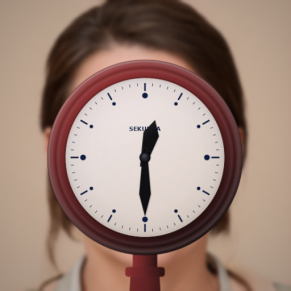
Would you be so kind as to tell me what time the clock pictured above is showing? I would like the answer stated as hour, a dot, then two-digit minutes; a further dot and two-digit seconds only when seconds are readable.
12.30
